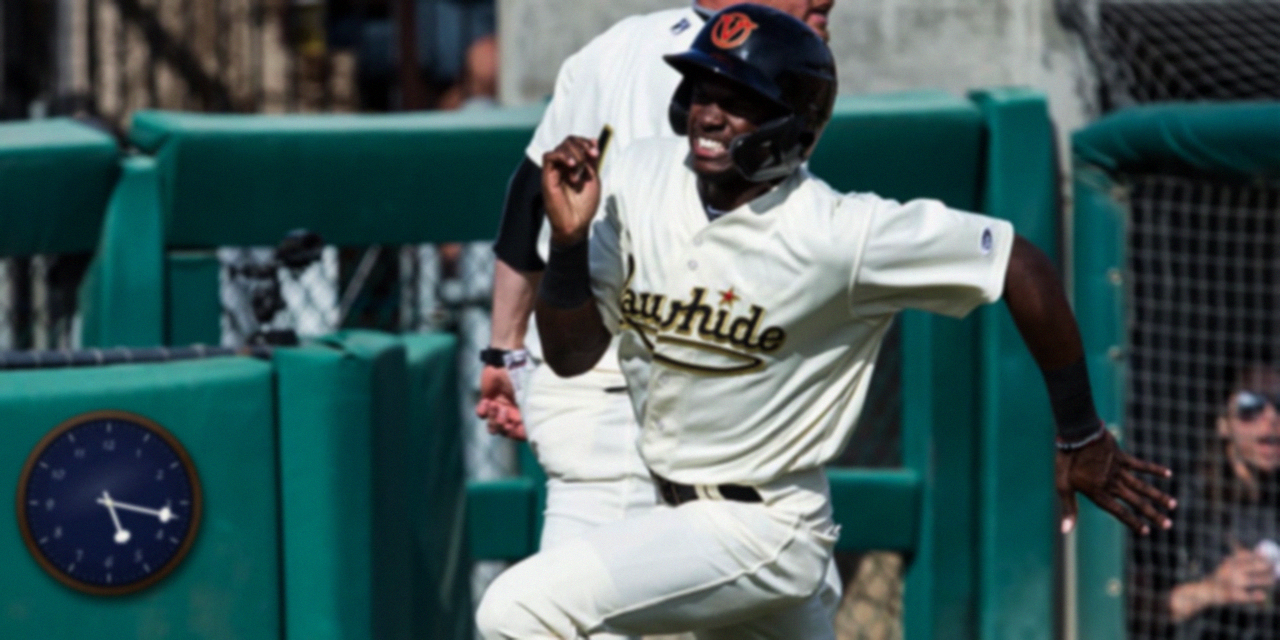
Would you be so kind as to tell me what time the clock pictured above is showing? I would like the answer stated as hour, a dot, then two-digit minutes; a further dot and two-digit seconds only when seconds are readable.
5.17
